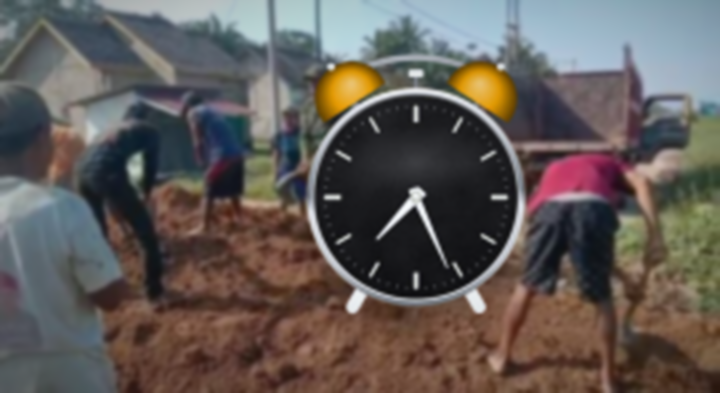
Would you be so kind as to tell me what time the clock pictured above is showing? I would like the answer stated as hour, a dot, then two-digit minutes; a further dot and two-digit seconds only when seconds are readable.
7.26
